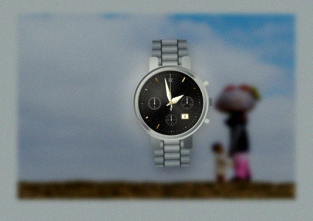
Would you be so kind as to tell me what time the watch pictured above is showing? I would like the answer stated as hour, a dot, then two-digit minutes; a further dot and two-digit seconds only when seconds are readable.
1.58
